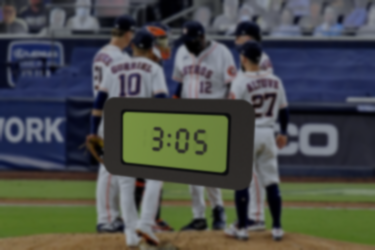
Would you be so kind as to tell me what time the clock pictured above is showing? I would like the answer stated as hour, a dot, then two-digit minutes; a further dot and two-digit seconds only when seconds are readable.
3.05
